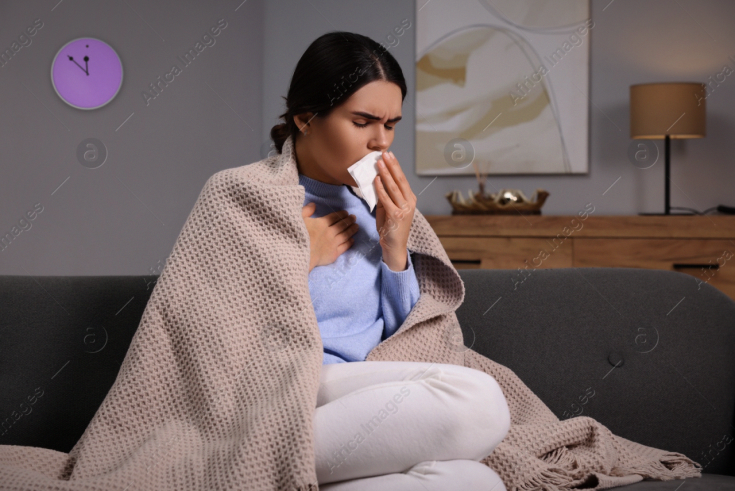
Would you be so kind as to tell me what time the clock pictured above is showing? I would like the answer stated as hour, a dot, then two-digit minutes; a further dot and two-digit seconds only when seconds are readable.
11.52
